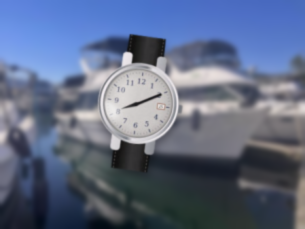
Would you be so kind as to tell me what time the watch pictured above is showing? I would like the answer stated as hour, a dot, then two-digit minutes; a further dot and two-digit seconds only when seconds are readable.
8.10
